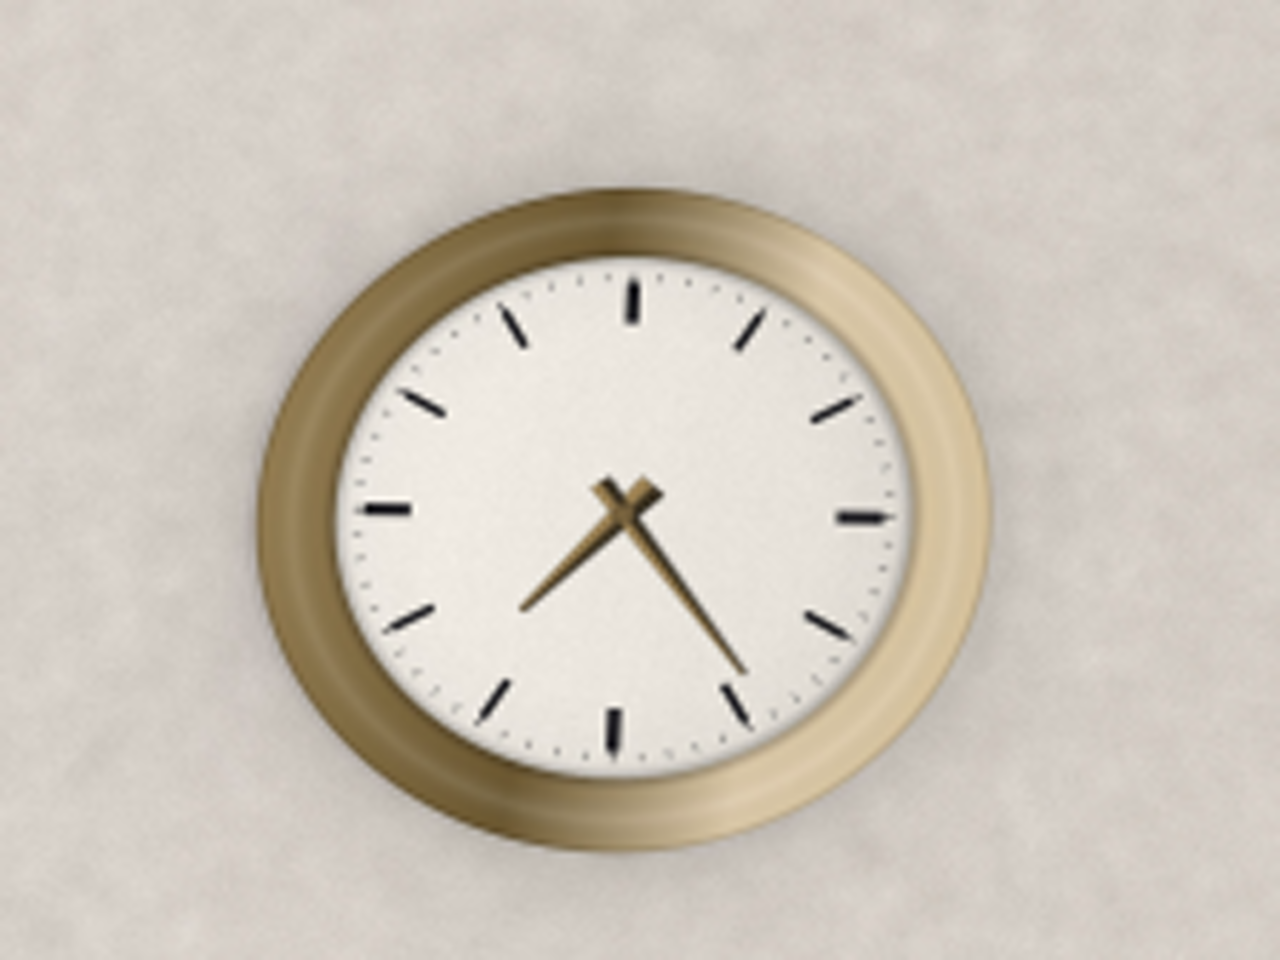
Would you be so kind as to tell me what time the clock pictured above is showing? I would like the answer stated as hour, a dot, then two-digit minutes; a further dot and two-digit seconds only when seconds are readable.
7.24
